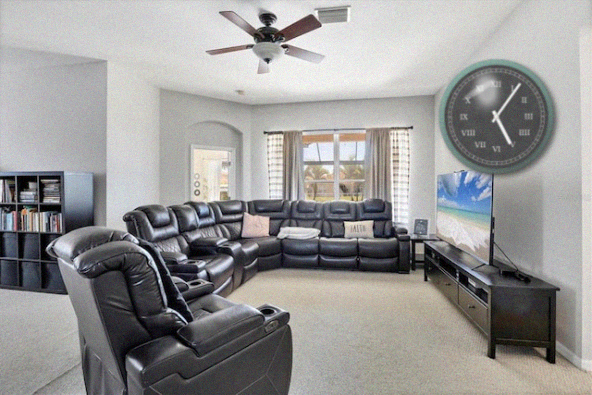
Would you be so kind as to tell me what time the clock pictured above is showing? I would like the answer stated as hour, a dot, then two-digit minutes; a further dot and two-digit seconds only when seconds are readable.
5.06
